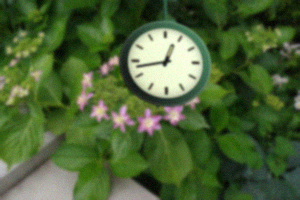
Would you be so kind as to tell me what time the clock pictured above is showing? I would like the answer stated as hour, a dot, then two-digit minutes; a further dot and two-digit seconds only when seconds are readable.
12.43
